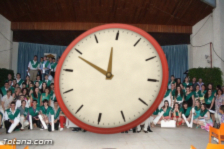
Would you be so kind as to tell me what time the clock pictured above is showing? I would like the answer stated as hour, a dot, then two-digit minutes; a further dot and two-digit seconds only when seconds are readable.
11.49
